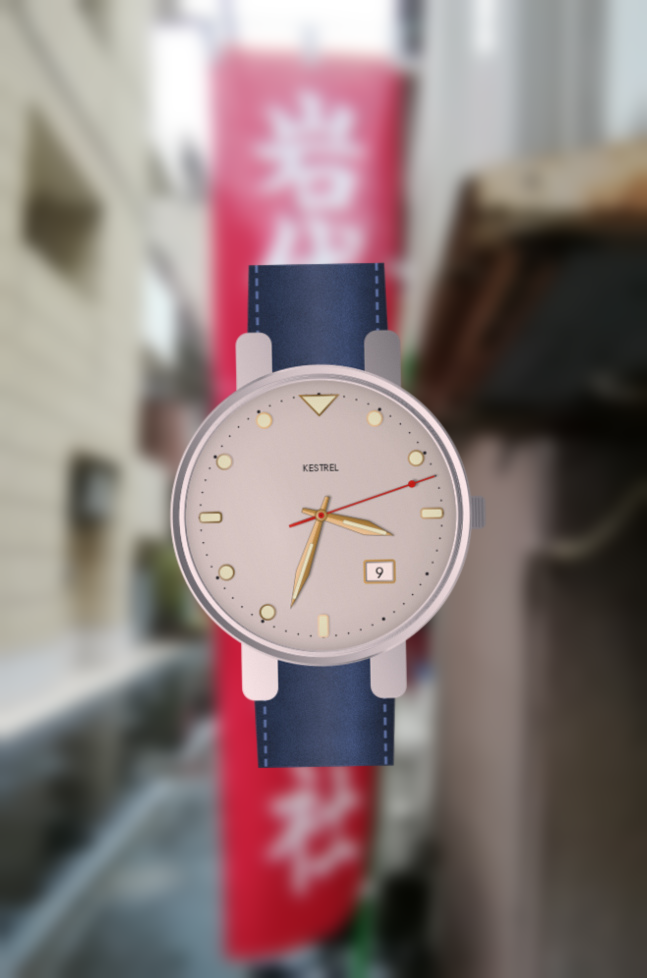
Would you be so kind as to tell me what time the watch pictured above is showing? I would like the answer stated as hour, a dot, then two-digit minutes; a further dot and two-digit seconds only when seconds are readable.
3.33.12
